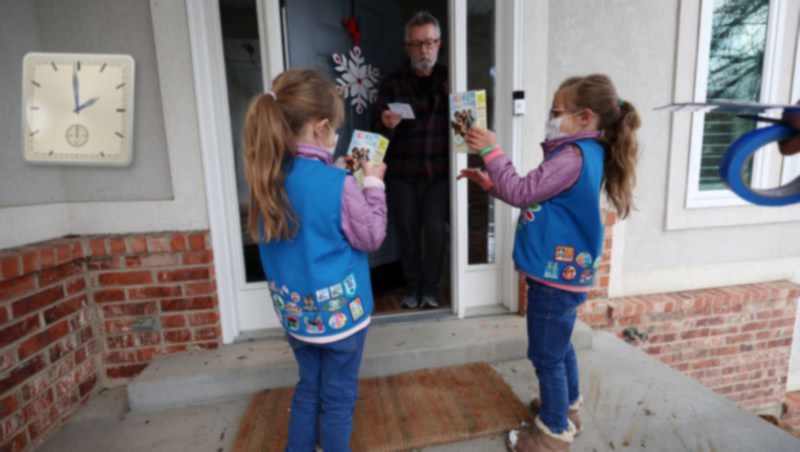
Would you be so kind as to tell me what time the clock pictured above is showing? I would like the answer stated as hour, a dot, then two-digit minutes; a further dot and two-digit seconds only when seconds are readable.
1.59
